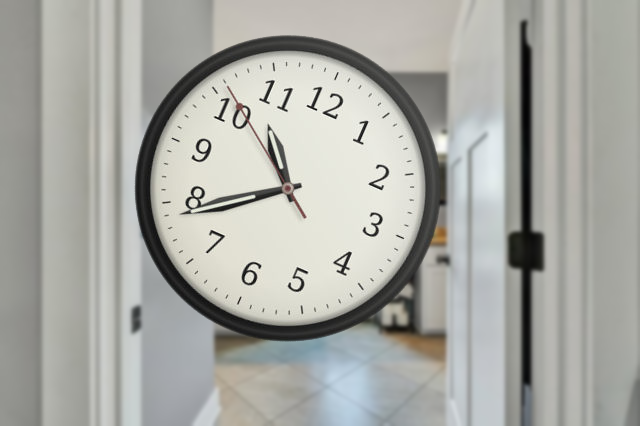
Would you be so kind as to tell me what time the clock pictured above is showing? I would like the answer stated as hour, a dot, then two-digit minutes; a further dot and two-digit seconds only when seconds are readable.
10.38.51
